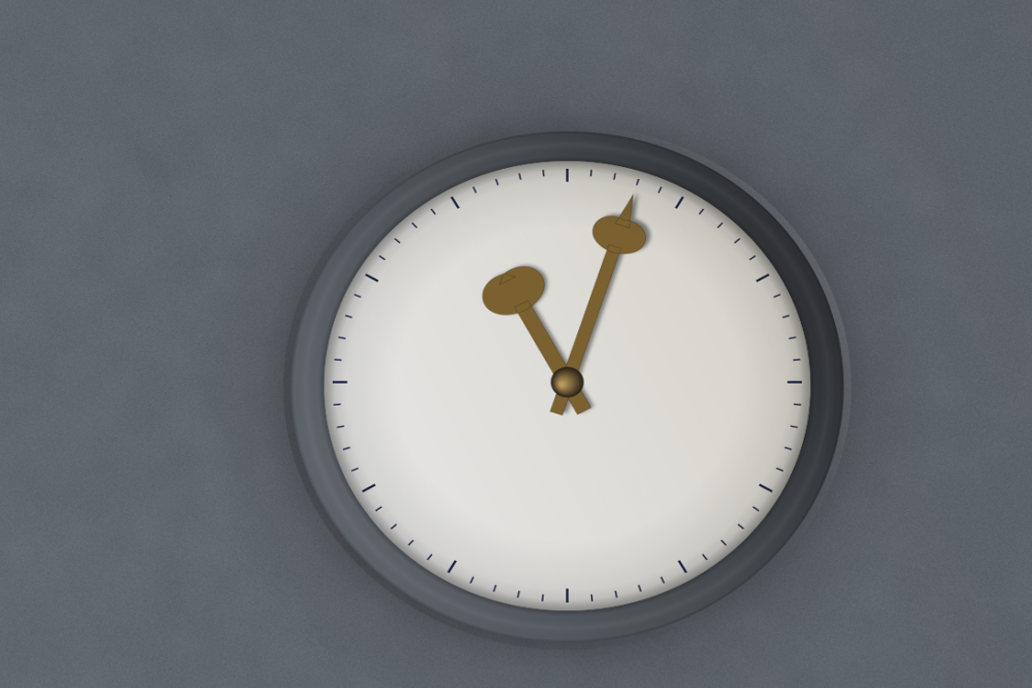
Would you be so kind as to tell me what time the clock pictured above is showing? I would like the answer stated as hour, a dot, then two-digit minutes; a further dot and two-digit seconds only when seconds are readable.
11.03
